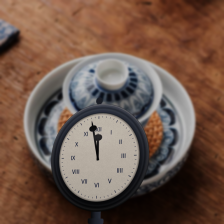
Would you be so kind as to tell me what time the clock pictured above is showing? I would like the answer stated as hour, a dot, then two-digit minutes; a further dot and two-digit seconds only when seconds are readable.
11.58
